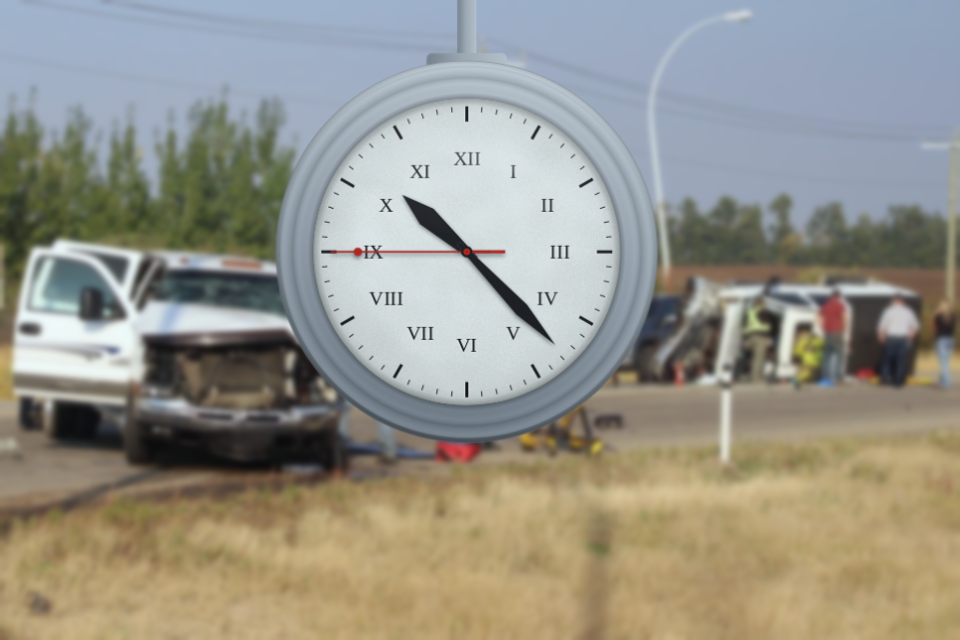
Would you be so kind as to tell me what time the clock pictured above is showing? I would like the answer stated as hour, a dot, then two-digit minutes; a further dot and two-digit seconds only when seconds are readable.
10.22.45
